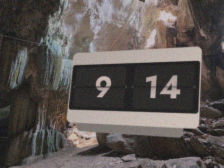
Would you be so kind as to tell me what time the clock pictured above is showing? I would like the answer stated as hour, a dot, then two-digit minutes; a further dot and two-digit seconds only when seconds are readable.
9.14
